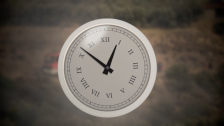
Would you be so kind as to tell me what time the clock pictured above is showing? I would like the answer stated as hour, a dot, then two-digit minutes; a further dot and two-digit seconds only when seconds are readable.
12.52
